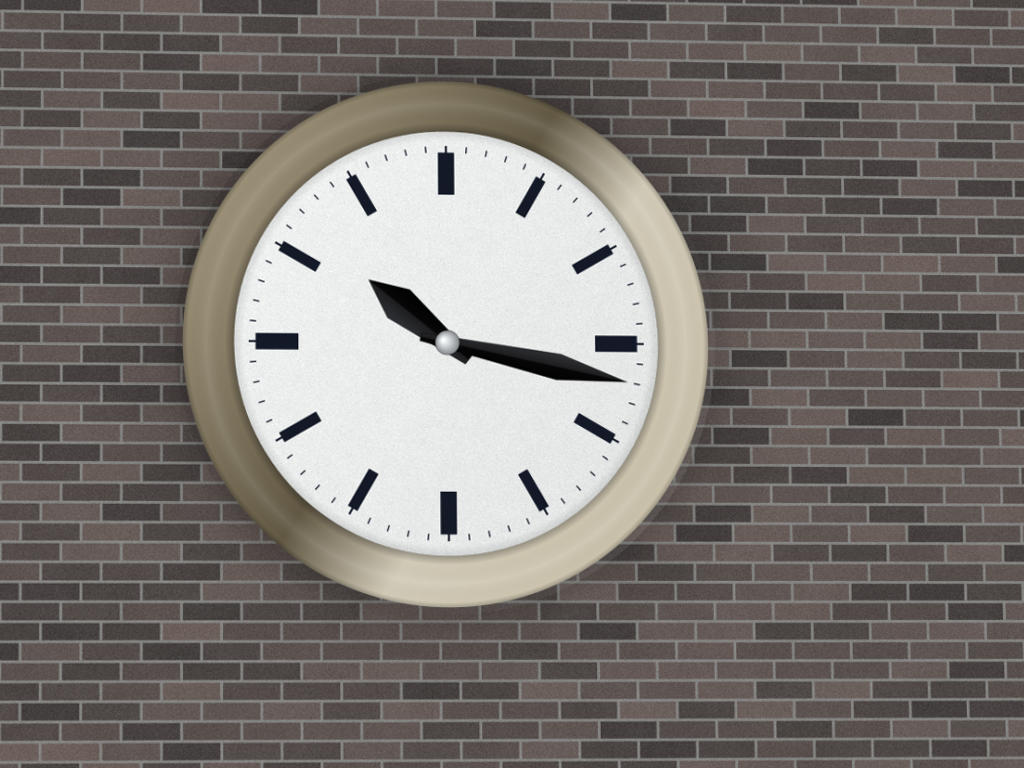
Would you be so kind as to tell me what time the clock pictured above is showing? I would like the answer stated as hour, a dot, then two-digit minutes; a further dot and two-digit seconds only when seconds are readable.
10.17
